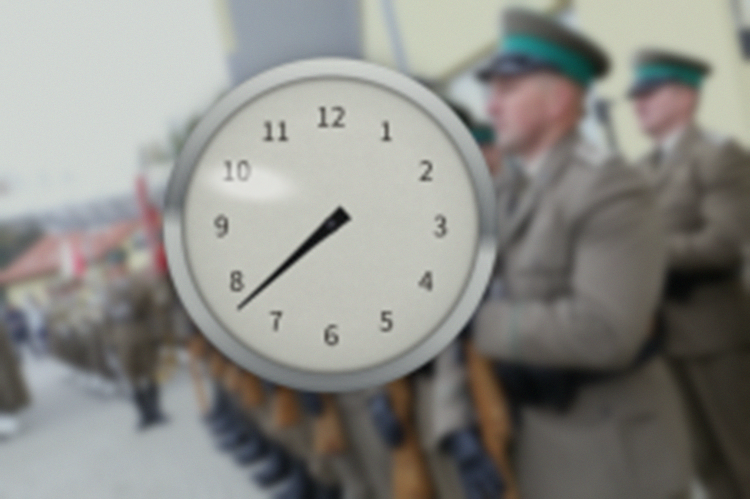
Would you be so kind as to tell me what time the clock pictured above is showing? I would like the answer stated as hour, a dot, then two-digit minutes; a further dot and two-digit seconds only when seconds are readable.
7.38
